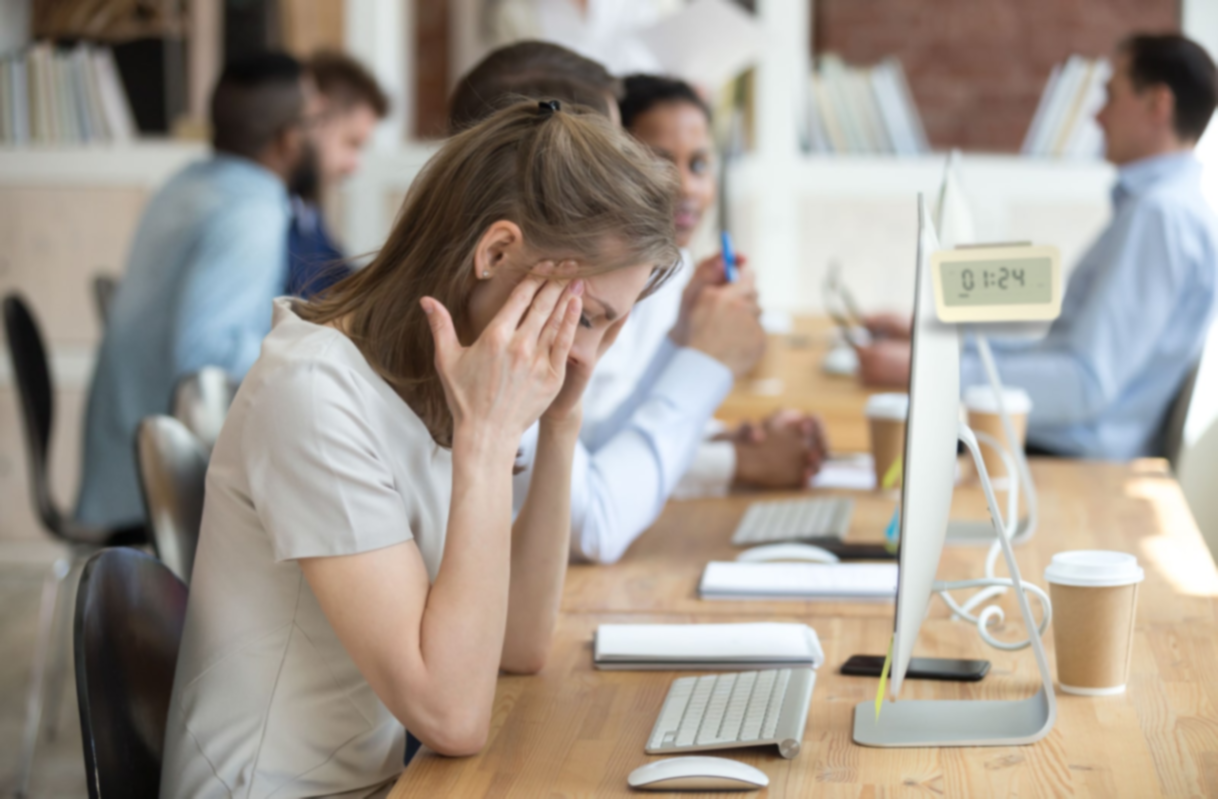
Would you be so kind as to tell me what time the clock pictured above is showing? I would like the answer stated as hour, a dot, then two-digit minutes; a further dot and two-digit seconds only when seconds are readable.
1.24
